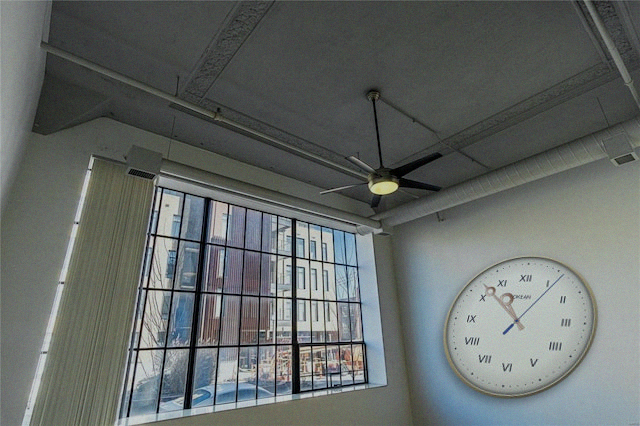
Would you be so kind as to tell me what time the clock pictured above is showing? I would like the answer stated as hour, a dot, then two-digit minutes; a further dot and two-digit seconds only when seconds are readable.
10.52.06
